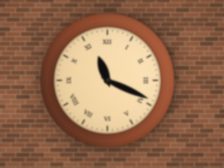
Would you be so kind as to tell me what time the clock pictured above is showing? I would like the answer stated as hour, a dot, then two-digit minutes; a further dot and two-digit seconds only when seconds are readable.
11.19
